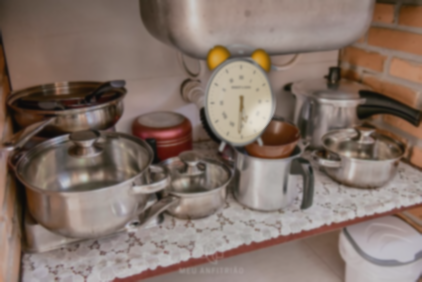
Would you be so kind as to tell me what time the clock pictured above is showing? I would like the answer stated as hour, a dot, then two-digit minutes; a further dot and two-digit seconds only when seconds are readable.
5.31
